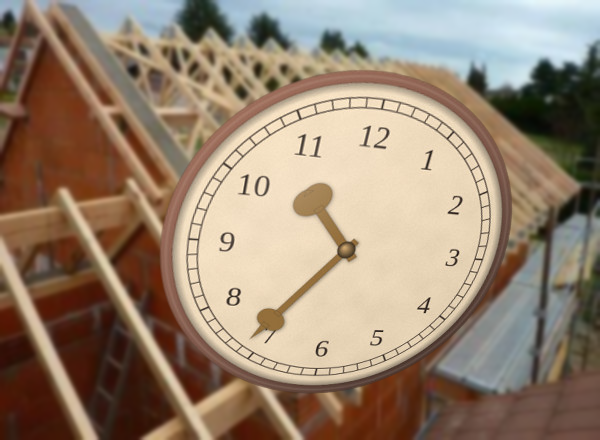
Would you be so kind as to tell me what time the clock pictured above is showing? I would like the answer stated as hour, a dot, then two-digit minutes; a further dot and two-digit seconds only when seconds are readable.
10.36
